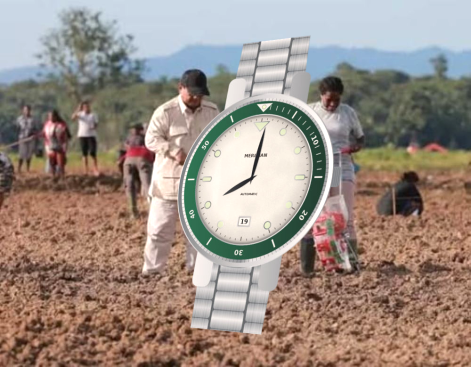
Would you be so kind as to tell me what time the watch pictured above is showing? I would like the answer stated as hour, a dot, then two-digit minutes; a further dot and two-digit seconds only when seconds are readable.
8.01
